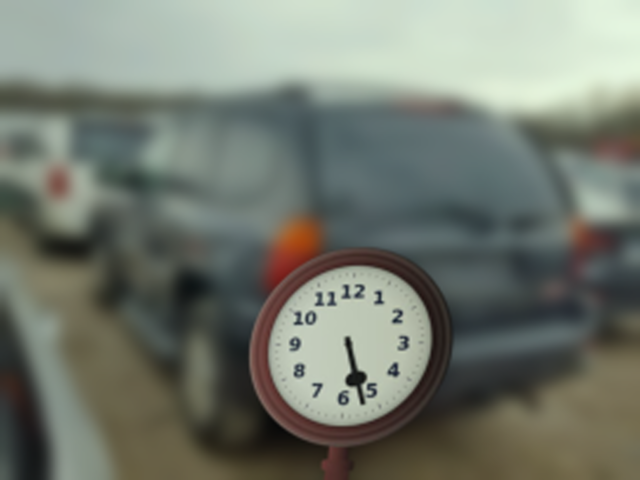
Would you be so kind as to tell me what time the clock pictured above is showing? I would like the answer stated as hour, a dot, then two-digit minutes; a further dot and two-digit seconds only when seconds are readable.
5.27
